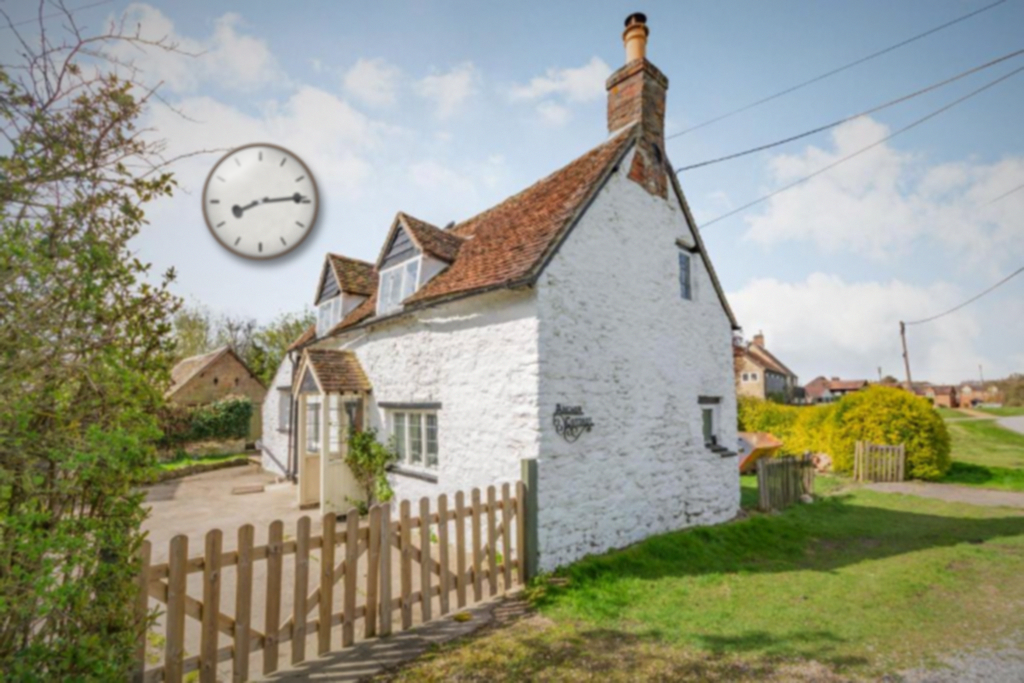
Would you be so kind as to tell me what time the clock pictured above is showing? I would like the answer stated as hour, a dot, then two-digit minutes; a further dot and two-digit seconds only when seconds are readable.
8.14
